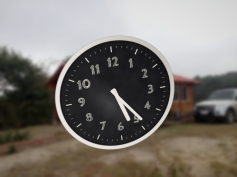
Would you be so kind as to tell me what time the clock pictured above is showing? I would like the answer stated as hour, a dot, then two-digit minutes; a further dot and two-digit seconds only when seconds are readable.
5.24
